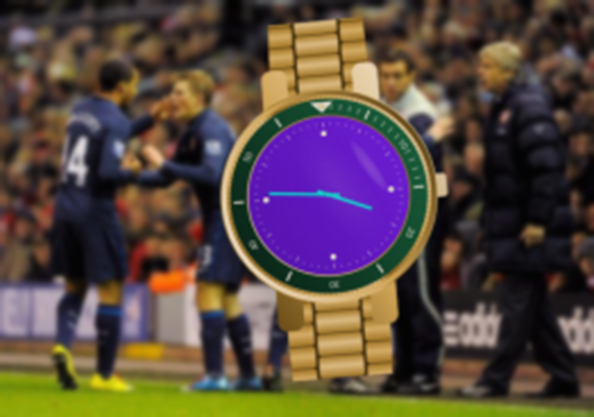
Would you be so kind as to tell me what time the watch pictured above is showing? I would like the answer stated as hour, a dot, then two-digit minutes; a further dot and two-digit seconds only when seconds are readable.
3.46
